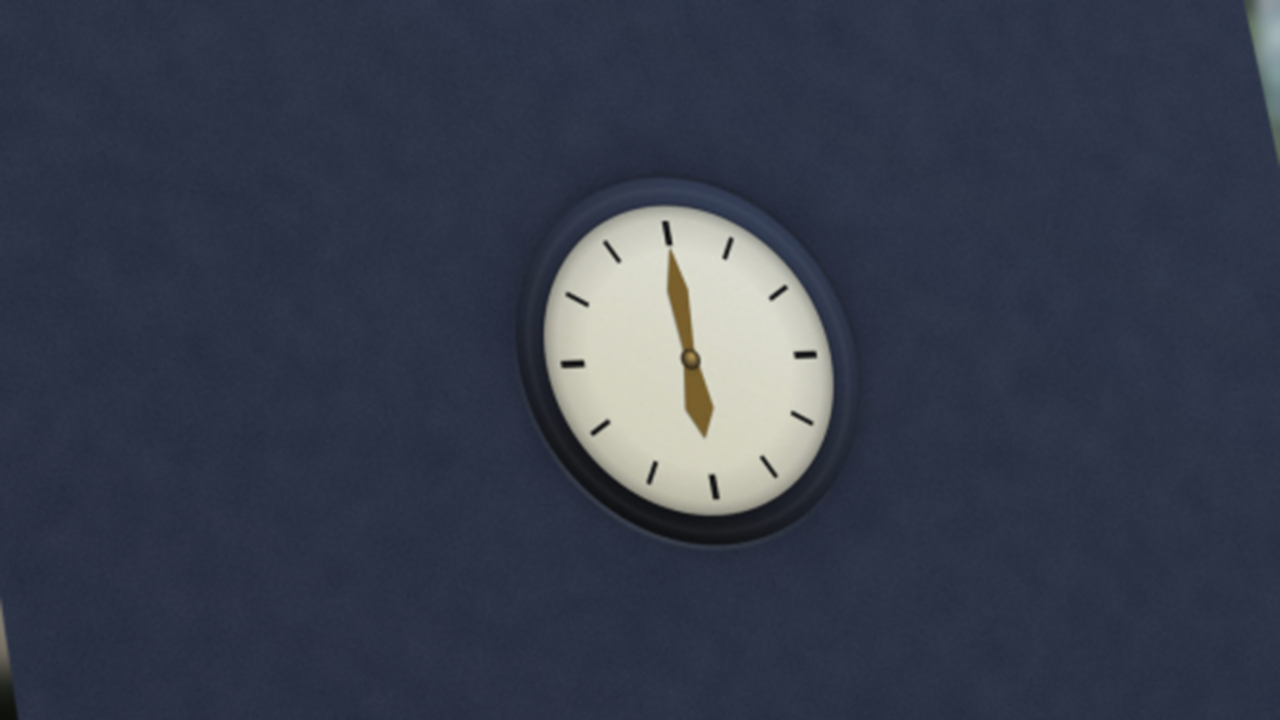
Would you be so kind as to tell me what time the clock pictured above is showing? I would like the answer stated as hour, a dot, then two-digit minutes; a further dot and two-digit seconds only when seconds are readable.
6.00
